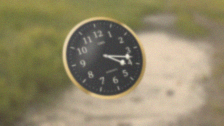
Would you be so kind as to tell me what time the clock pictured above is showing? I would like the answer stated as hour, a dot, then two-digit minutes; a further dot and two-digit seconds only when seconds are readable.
4.18
